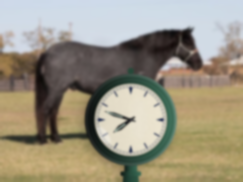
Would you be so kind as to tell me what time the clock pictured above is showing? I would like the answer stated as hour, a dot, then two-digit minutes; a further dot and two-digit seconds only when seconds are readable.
7.48
